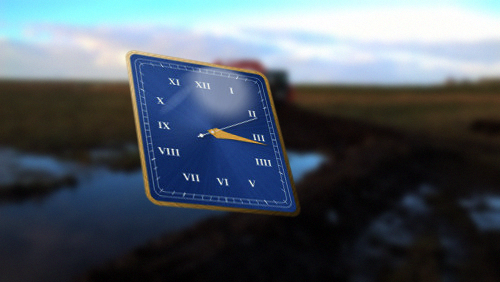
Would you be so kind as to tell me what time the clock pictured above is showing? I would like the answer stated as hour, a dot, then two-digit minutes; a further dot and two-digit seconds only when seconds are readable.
3.16.11
